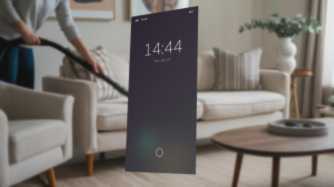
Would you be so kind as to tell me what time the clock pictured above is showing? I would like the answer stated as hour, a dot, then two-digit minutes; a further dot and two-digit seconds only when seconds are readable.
14.44
